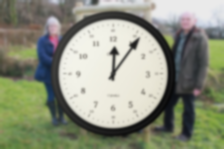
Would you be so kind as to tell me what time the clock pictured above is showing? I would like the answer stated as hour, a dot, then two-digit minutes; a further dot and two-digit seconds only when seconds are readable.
12.06
